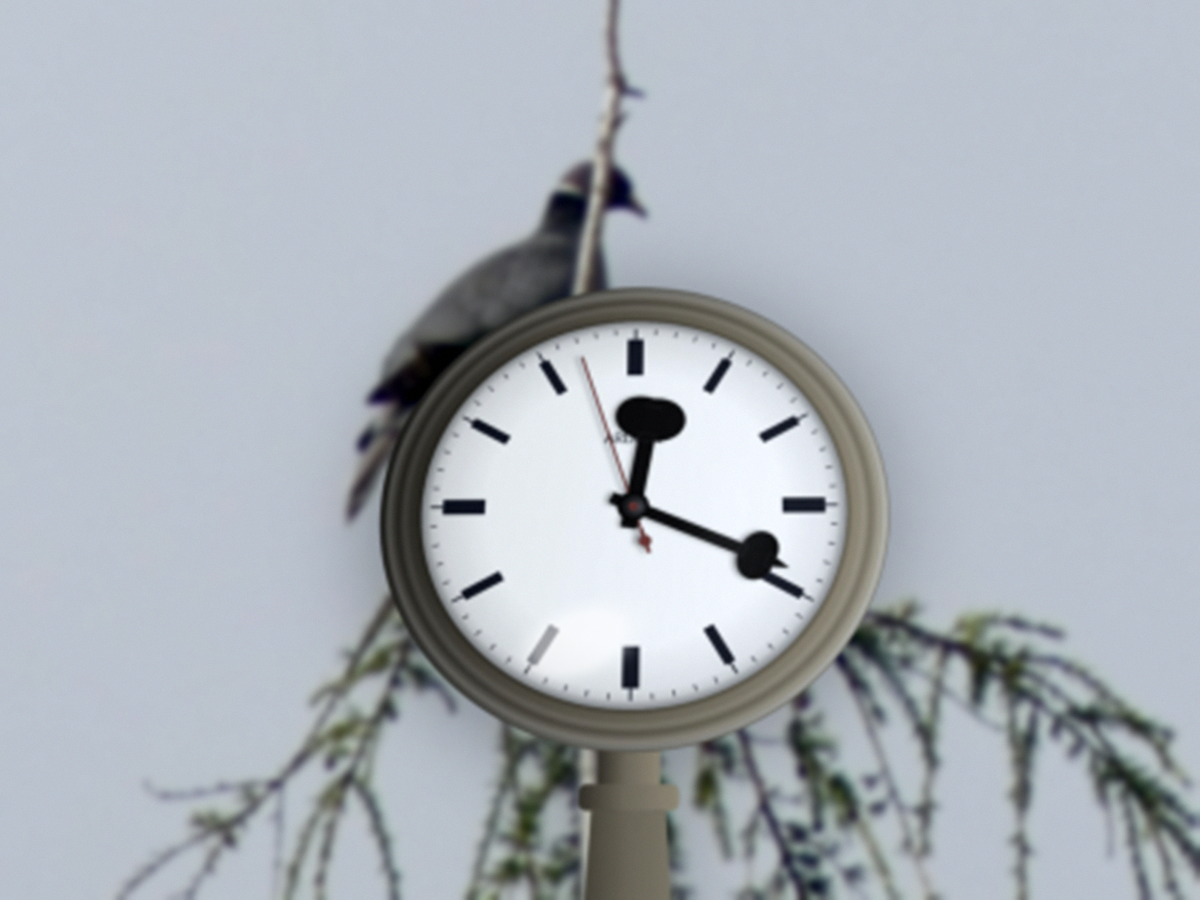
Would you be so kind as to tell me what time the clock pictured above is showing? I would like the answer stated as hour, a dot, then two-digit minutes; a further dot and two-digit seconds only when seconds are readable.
12.18.57
